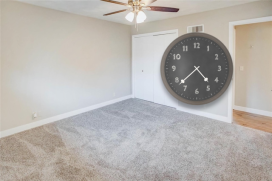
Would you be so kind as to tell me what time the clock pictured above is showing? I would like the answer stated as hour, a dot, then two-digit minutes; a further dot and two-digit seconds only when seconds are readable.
4.38
